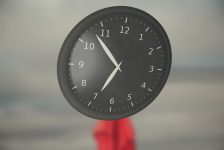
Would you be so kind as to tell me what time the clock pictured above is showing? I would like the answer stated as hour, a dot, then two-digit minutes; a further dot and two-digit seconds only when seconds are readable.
6.53
